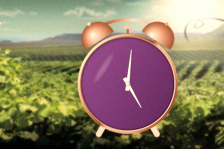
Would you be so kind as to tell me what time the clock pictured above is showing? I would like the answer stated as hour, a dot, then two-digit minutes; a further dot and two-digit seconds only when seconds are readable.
5.01
